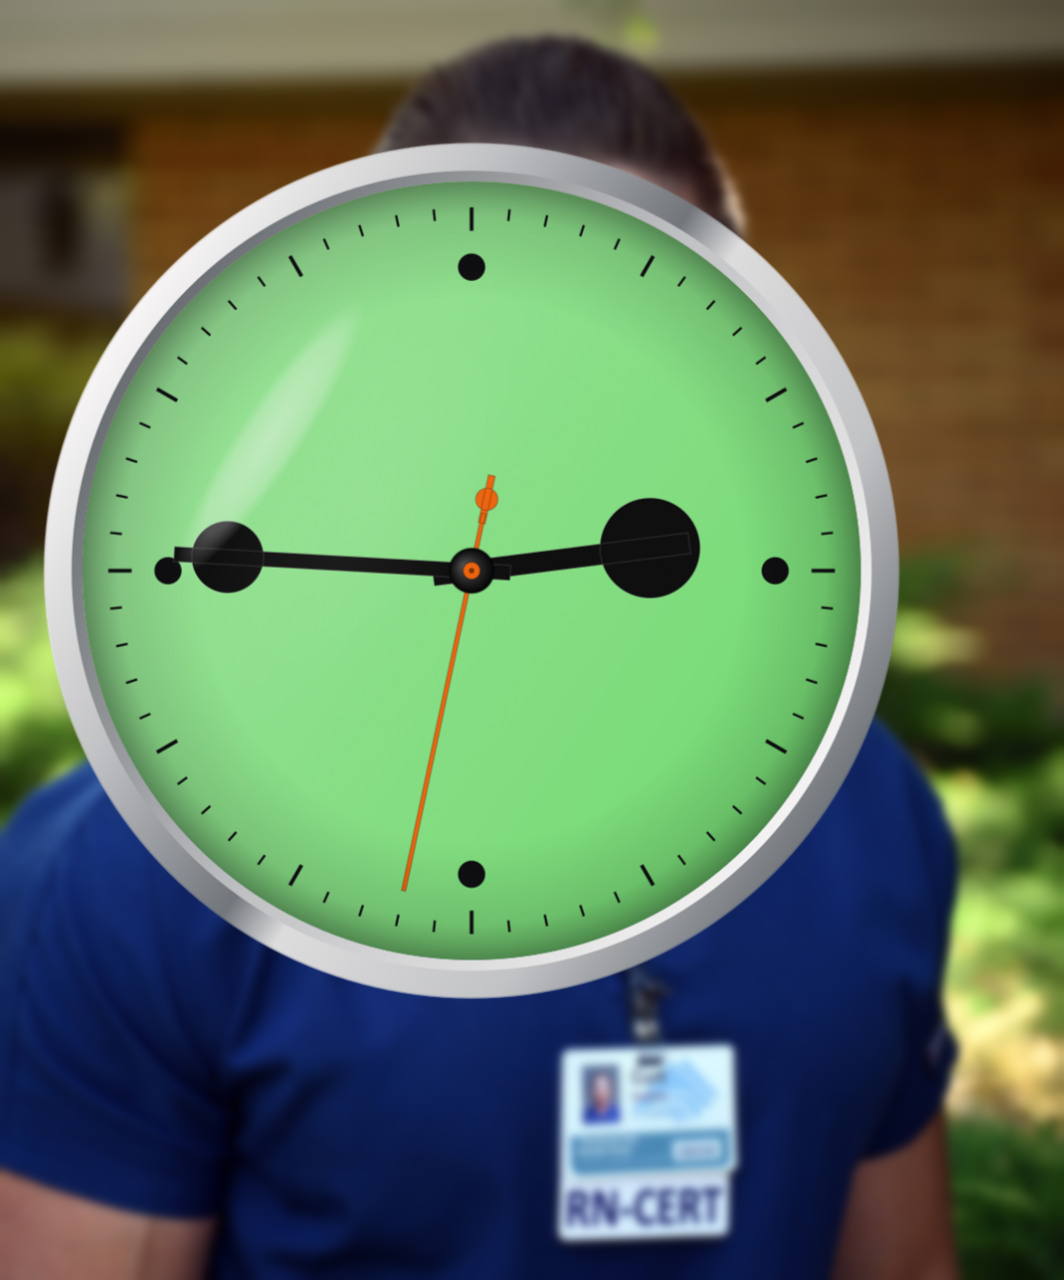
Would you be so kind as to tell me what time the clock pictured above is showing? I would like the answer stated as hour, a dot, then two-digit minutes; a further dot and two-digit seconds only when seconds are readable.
2.45.32
